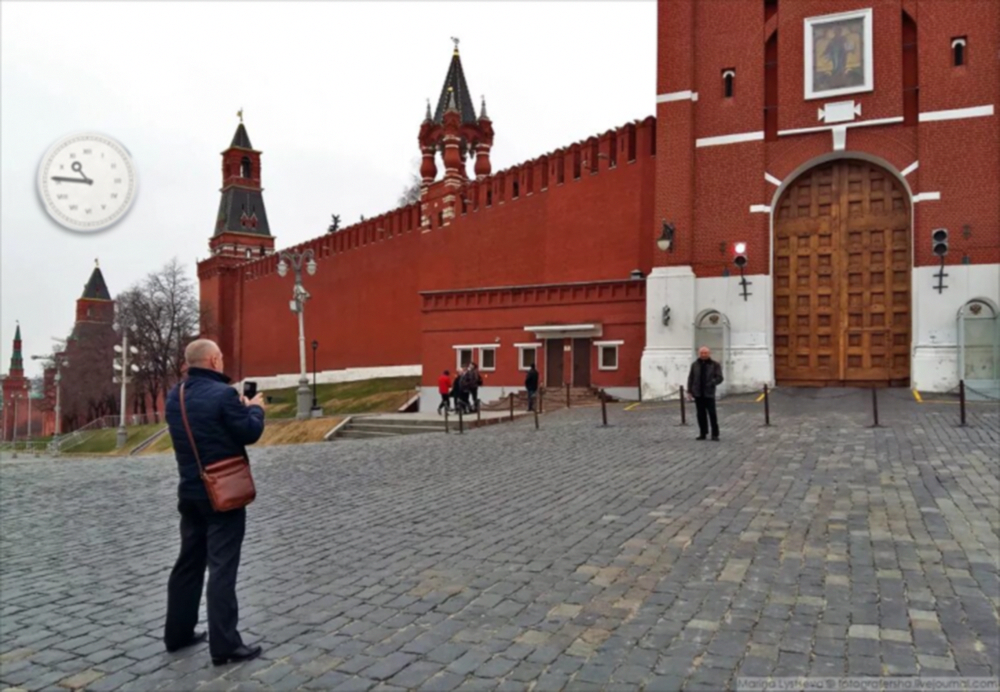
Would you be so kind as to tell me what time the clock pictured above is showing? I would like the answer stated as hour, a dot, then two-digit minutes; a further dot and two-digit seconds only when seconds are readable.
10.46
